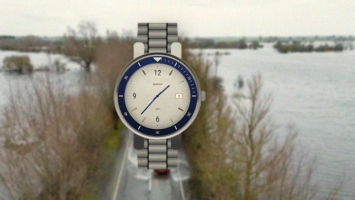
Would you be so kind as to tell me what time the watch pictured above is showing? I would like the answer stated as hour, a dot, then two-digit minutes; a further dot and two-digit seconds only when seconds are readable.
1.37
